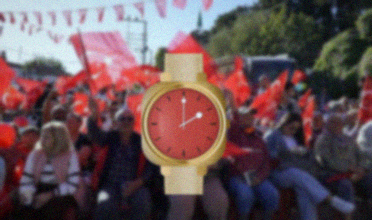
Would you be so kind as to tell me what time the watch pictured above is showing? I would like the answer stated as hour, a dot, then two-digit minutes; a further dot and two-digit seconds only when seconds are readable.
2.00
